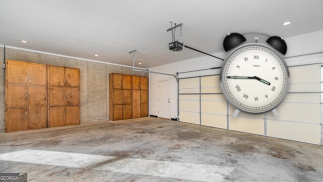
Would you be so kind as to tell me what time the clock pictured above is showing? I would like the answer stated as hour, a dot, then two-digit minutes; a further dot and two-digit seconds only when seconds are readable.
3.45
